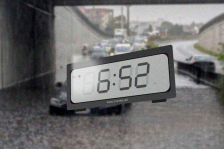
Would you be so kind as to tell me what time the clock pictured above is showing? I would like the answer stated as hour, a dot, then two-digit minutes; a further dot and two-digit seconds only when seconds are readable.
6.52
